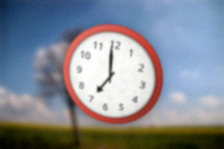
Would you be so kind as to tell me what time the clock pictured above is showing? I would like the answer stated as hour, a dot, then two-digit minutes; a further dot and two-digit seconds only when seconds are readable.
6.59
